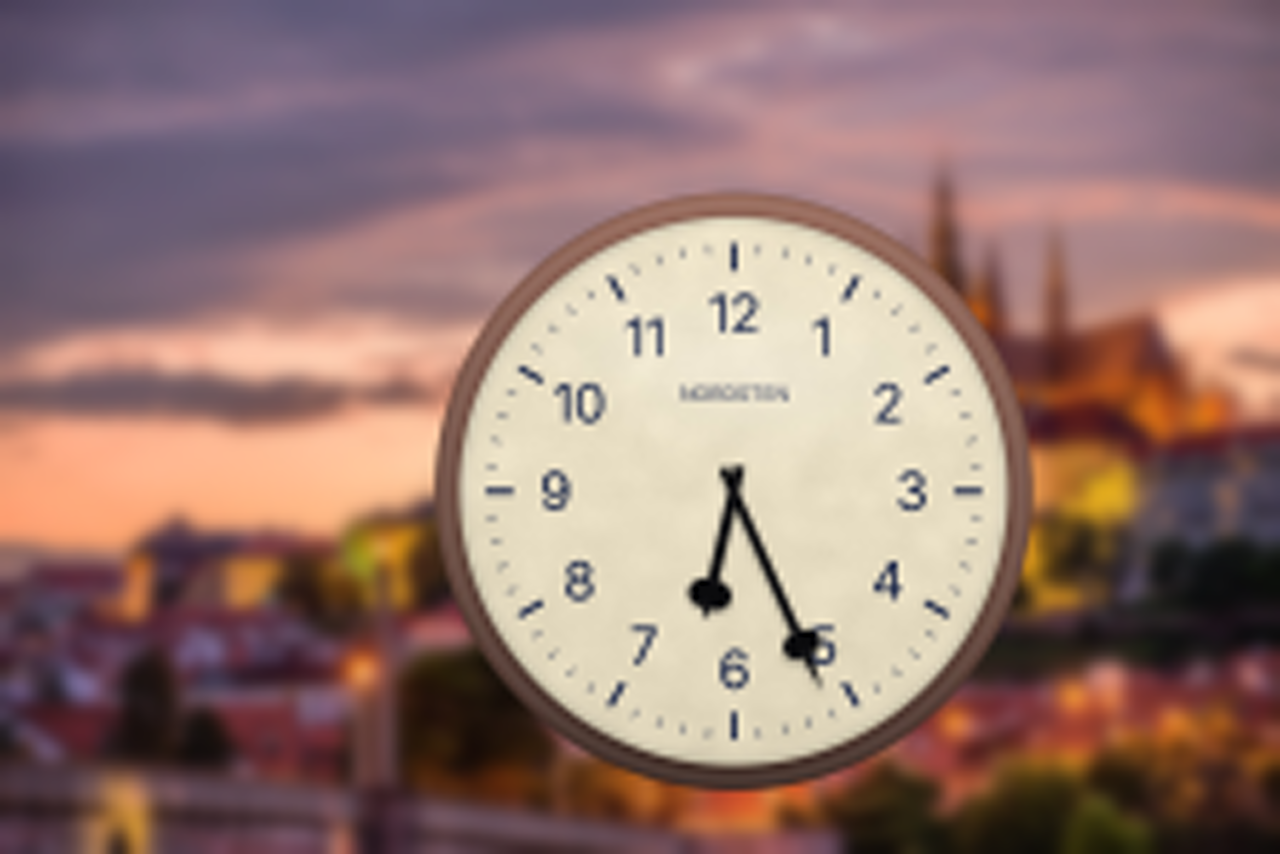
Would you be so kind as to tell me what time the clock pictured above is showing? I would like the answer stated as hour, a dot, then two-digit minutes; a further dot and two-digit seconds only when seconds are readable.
6.26
